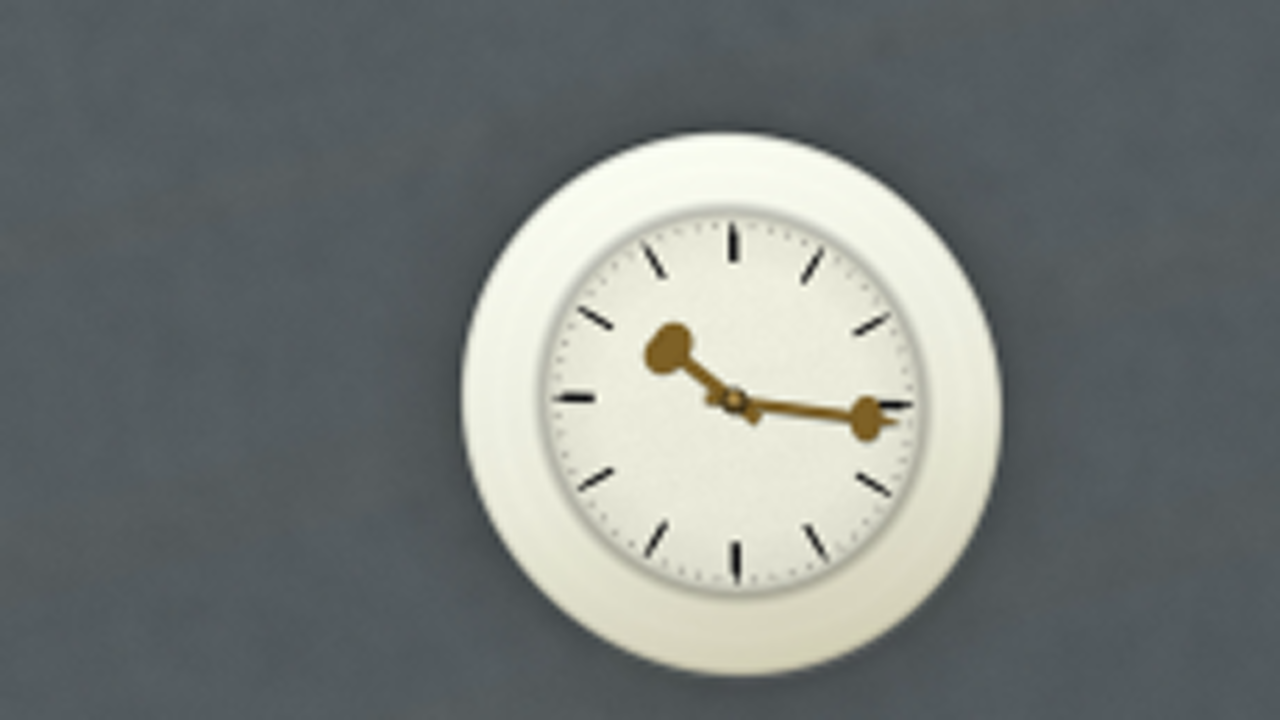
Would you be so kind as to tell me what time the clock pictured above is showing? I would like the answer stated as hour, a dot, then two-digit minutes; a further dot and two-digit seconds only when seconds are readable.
10.16
